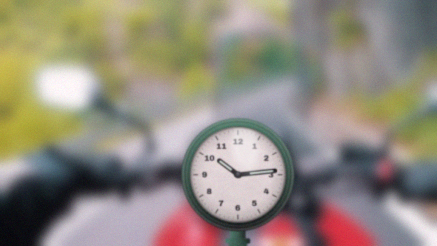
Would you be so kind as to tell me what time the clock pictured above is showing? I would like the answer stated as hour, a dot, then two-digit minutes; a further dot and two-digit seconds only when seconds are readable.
10.14
